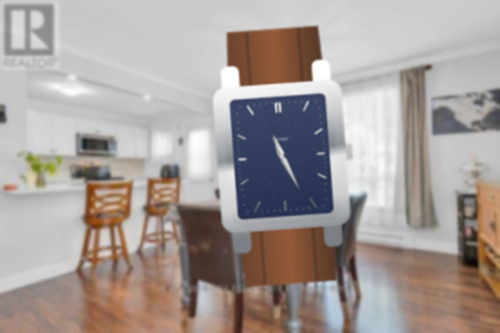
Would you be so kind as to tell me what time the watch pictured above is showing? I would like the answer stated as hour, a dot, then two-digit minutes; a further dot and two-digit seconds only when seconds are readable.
11.26
